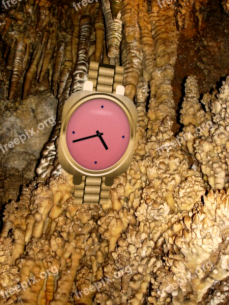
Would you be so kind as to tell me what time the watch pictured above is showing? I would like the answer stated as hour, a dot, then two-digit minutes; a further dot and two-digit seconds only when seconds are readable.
4.42
